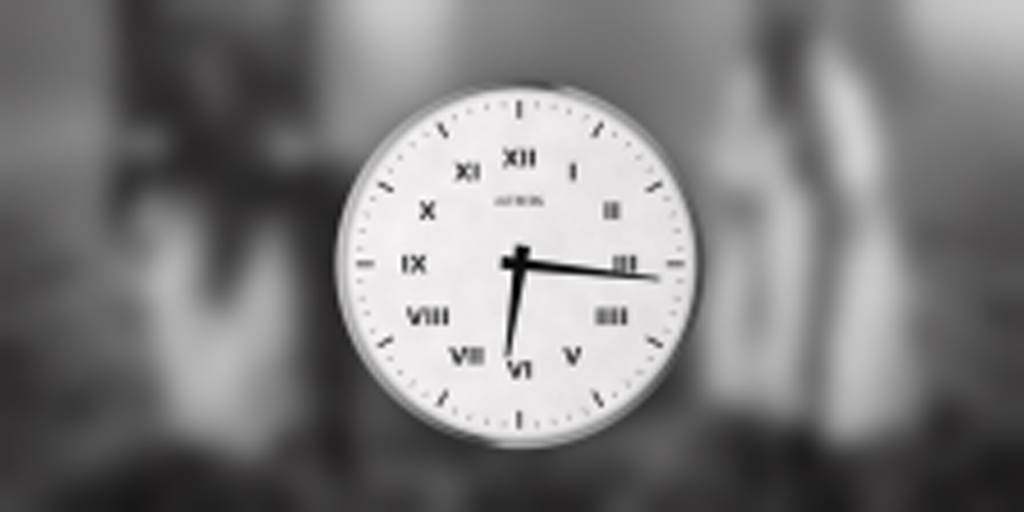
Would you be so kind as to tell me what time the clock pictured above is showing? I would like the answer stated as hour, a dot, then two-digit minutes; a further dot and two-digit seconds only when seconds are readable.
6.16
